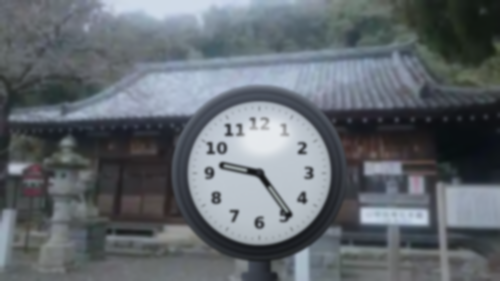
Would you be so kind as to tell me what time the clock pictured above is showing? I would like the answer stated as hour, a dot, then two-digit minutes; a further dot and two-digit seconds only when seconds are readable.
9.24
